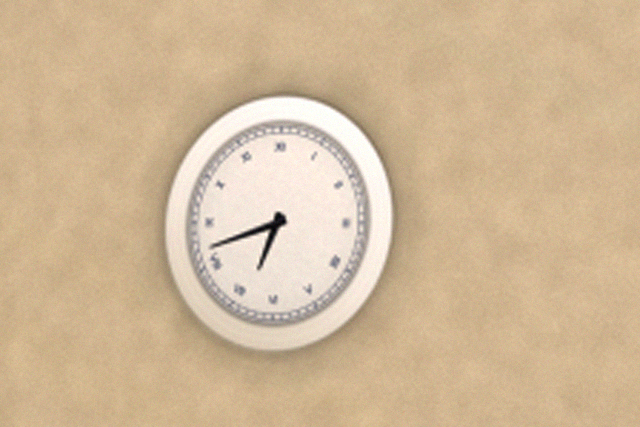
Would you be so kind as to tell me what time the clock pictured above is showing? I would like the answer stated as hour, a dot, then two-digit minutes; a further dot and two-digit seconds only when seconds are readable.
6.42
